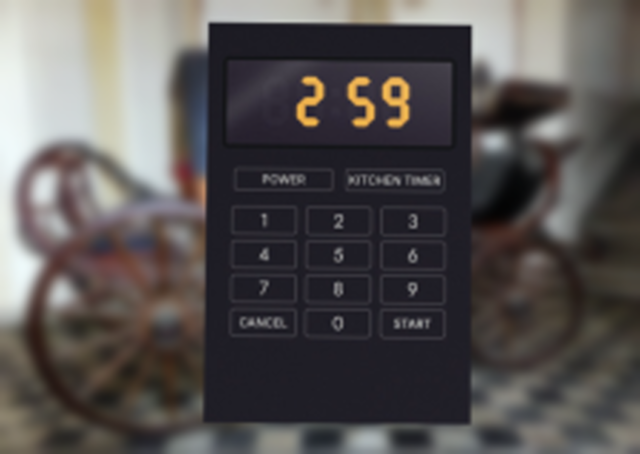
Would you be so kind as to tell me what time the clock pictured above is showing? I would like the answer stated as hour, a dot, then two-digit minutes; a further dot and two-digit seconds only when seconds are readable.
2.59
